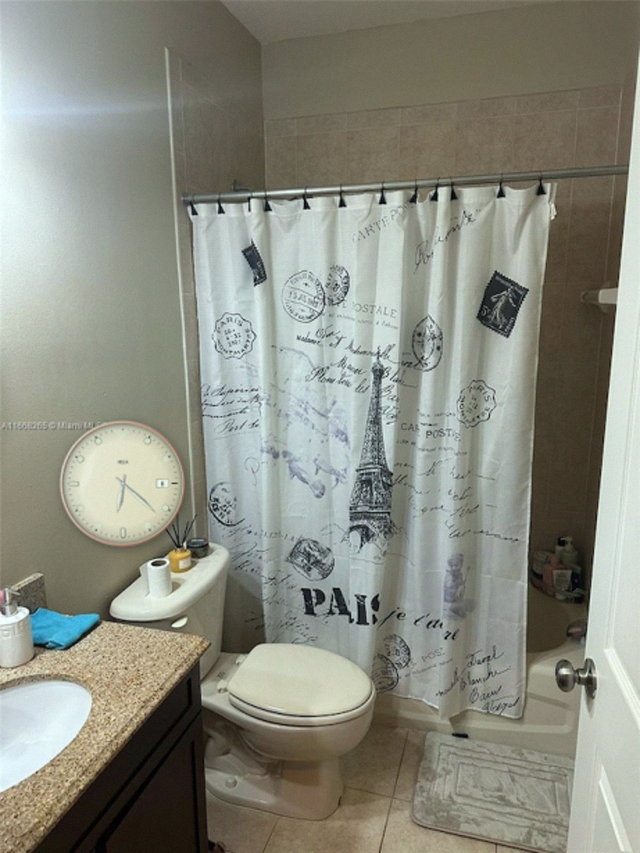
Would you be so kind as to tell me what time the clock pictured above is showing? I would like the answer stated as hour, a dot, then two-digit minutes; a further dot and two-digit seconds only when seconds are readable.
6.22
